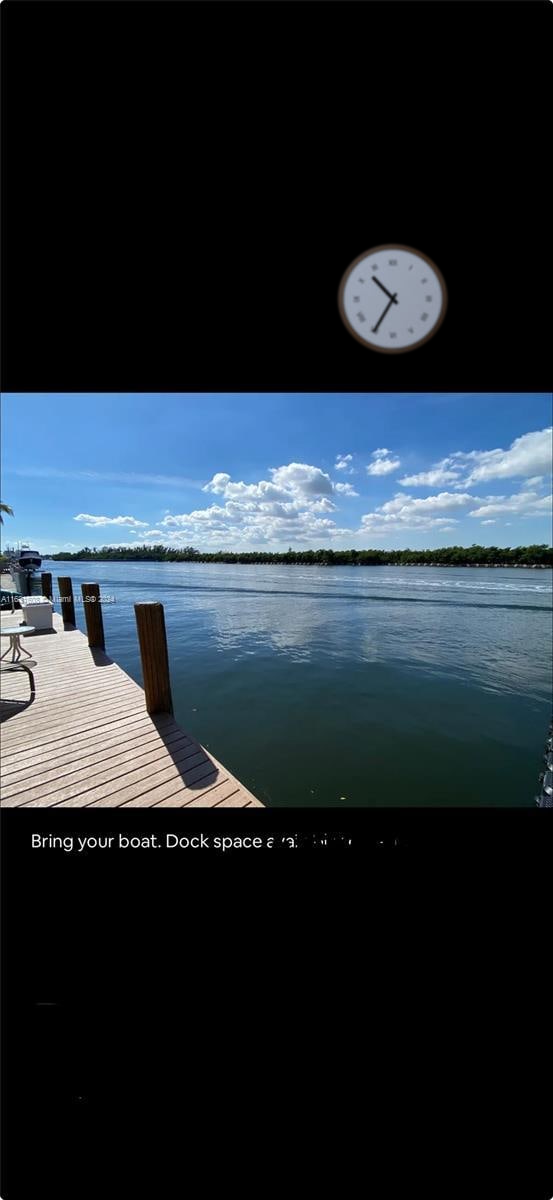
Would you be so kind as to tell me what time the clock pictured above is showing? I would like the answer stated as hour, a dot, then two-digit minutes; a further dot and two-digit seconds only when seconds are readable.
10.35
